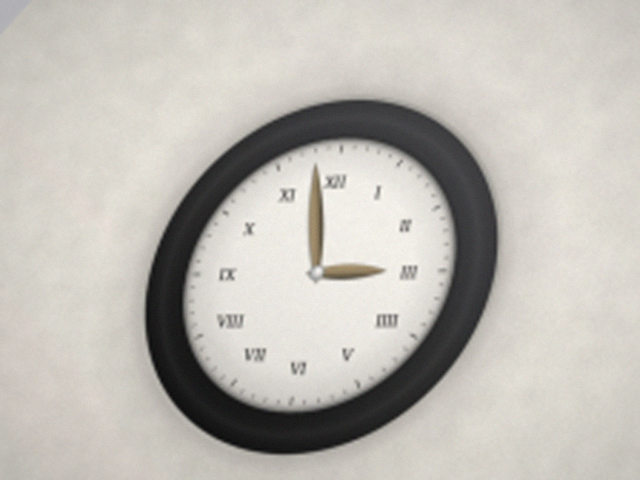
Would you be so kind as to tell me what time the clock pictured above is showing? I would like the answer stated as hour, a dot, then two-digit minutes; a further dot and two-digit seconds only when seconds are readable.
2.58
